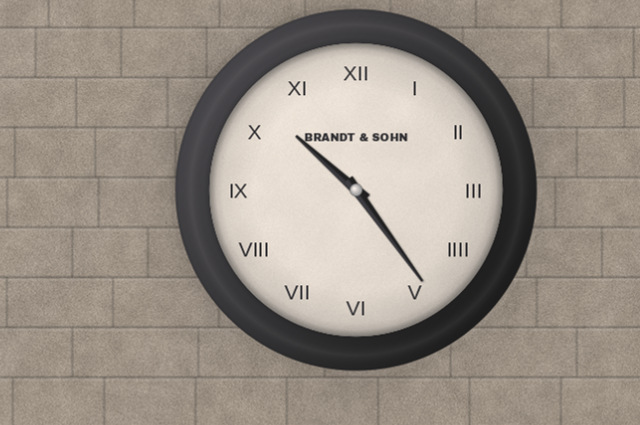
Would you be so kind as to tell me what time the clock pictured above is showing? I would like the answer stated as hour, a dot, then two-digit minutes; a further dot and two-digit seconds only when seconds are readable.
10.24
